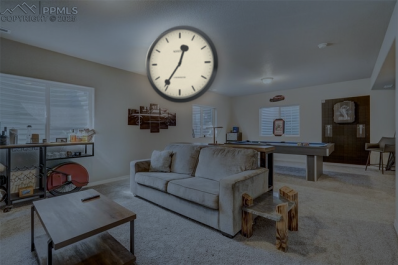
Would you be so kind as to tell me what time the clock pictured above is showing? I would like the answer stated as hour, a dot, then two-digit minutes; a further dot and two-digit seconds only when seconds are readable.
12.36
